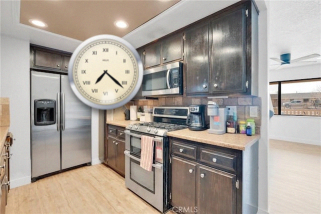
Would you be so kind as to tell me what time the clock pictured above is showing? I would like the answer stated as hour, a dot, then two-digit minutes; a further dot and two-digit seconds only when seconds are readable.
7.22
